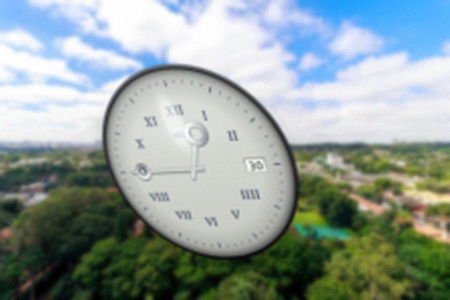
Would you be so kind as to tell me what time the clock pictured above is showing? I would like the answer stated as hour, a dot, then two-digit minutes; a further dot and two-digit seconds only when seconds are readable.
12.45
